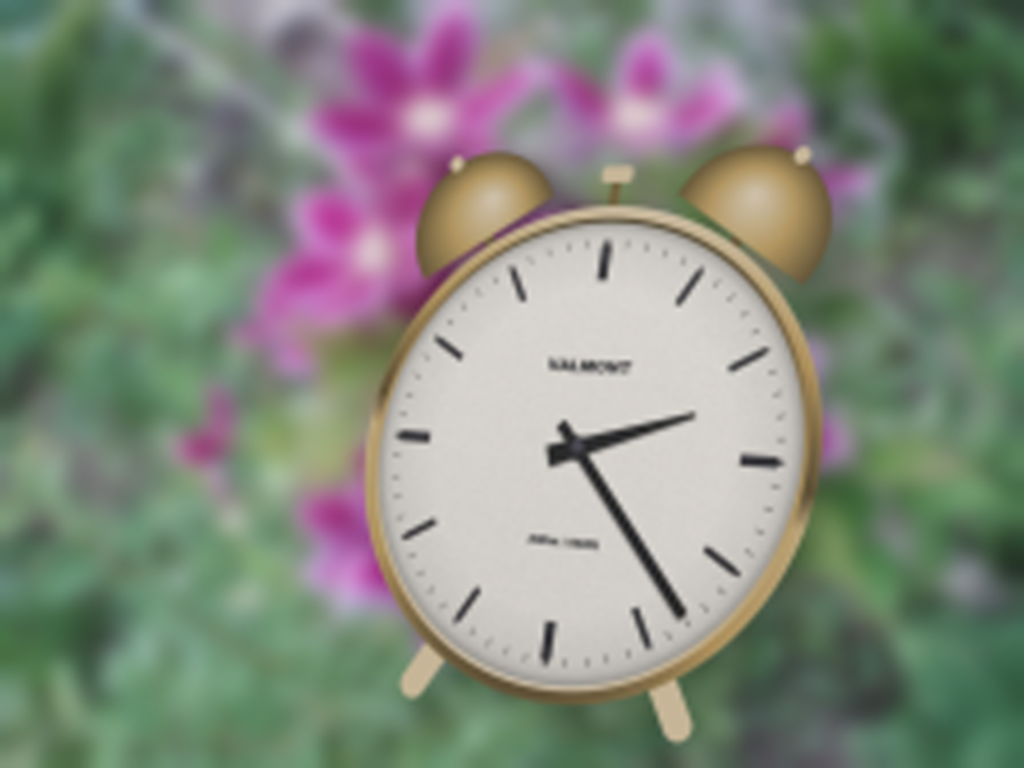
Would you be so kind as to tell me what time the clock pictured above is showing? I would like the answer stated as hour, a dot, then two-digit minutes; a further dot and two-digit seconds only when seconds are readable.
2.23
